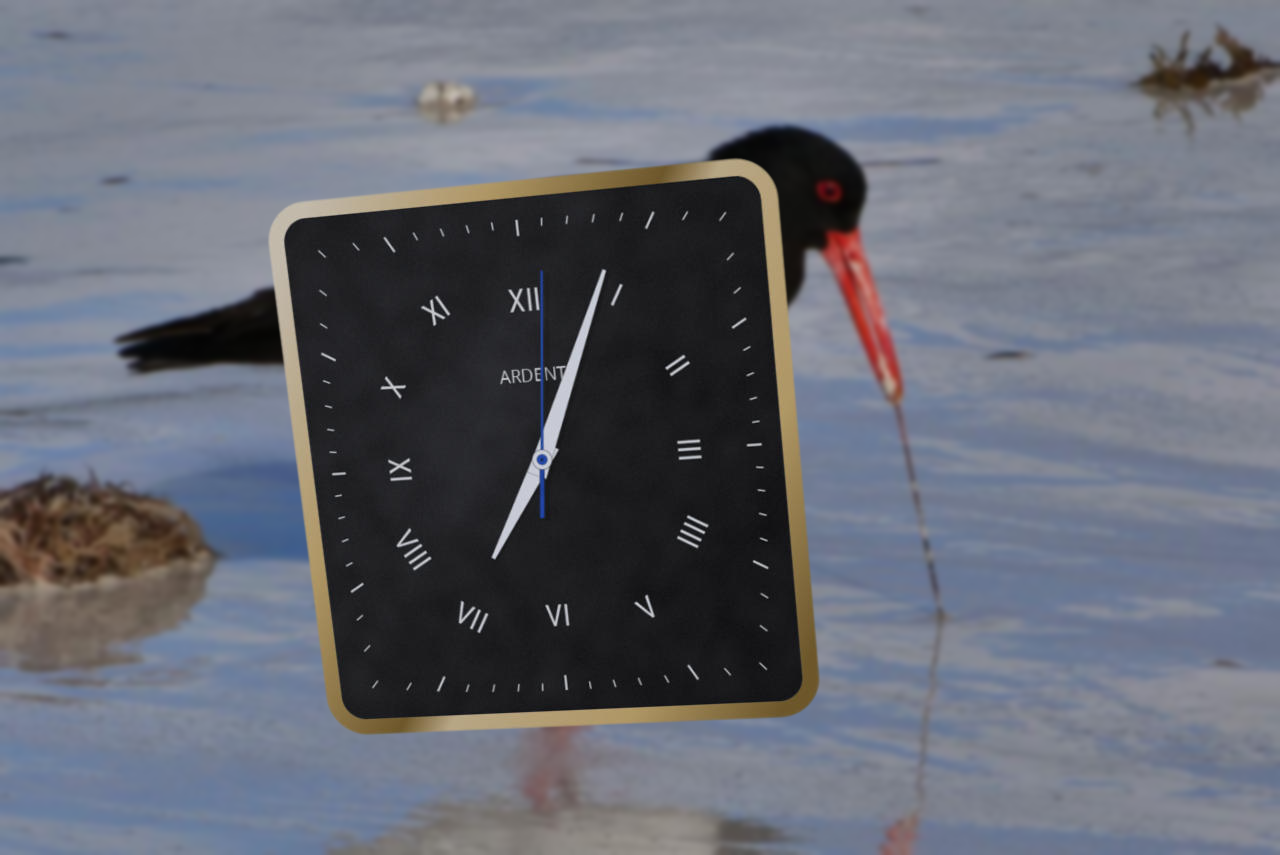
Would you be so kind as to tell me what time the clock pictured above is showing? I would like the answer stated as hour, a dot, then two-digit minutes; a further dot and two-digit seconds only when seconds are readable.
7.04.01
